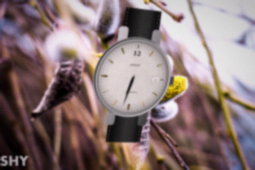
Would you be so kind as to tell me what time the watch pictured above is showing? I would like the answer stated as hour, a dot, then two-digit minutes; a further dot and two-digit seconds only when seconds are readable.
6.32
